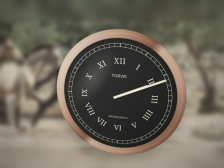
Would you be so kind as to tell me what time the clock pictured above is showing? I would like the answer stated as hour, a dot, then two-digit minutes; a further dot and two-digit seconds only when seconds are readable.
2.11
